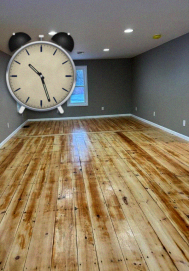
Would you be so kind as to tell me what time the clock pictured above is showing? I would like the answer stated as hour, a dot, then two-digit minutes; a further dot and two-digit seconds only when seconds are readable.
10.27
